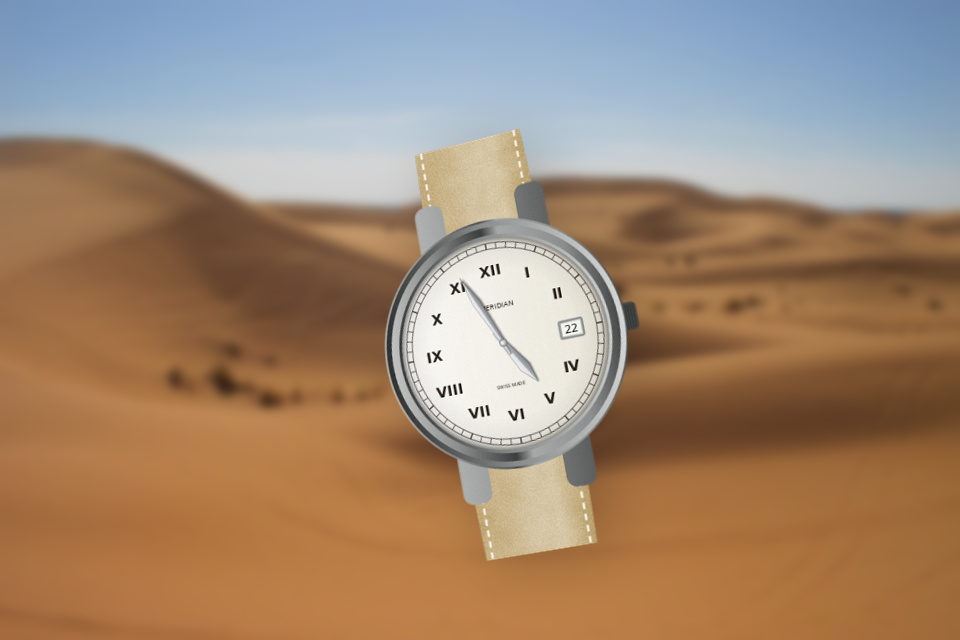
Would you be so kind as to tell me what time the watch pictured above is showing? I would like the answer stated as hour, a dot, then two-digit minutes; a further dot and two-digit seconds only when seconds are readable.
4.56
